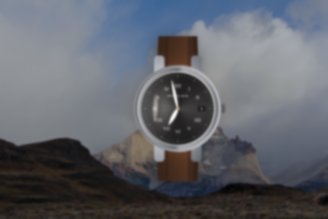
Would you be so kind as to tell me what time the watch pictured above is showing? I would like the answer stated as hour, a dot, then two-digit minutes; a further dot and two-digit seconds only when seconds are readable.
6.58
